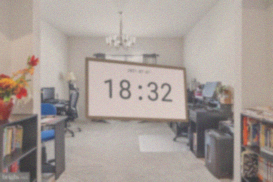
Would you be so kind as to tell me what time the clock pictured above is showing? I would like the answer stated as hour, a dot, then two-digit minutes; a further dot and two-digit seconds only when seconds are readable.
18.32
